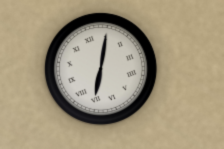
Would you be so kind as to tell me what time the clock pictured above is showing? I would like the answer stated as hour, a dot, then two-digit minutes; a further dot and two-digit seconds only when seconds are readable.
7.05
